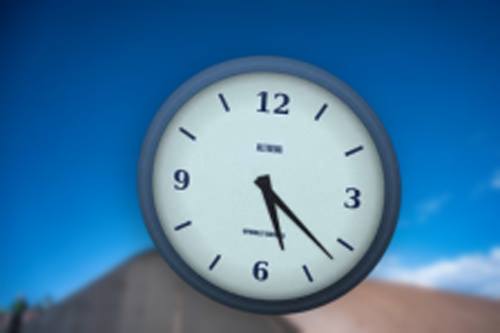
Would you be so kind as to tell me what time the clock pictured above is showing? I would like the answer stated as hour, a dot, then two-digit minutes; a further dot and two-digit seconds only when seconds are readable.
5.22
